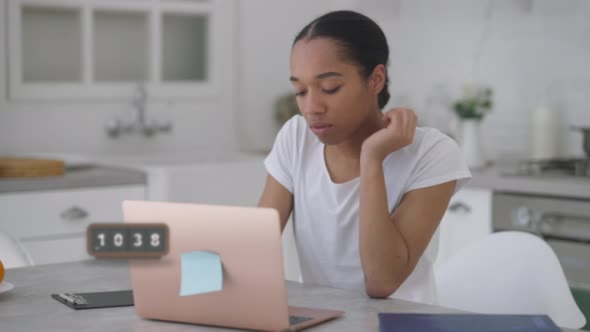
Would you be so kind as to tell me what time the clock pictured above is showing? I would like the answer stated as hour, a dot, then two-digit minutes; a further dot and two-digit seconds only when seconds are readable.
10.38
